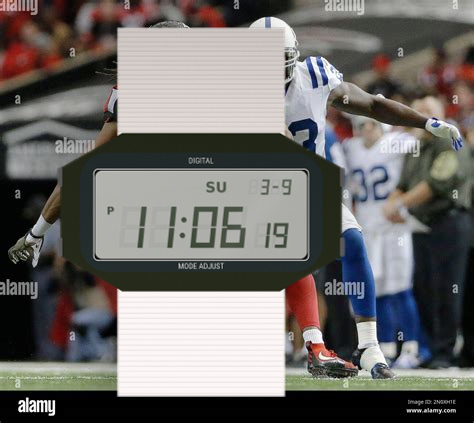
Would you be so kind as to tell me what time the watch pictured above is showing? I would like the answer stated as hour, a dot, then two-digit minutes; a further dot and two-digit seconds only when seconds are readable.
11.06.19
